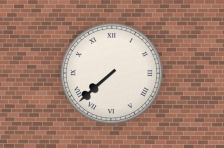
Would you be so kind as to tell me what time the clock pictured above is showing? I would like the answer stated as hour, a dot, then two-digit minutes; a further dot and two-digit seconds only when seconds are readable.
7.38
